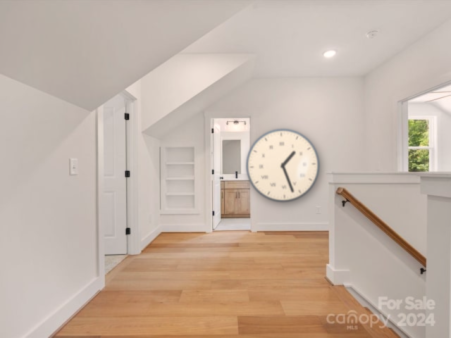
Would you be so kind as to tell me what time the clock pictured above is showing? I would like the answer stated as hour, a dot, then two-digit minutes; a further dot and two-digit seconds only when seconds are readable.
1.27
